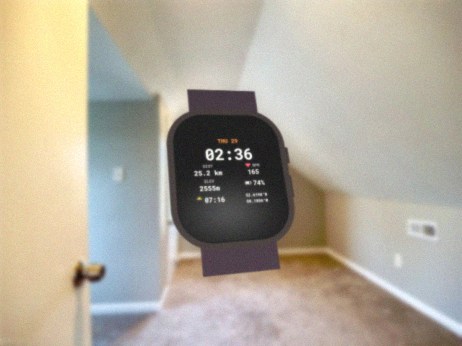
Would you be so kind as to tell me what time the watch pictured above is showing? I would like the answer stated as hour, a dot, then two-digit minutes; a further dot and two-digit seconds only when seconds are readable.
2.36
